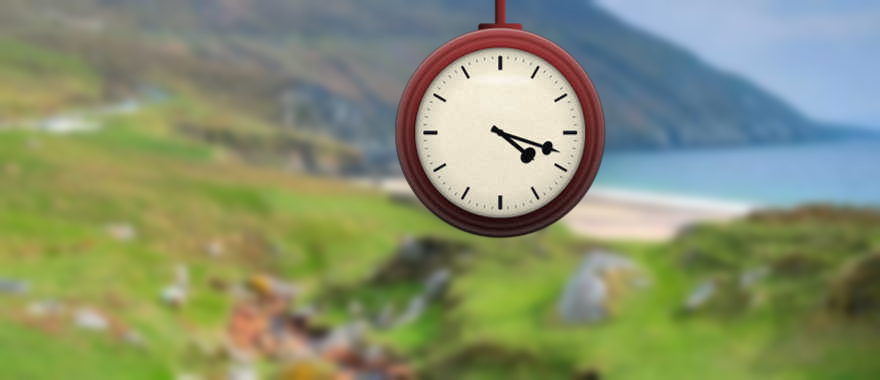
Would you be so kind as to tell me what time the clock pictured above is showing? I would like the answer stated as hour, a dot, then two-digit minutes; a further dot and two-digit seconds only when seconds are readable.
4.18
